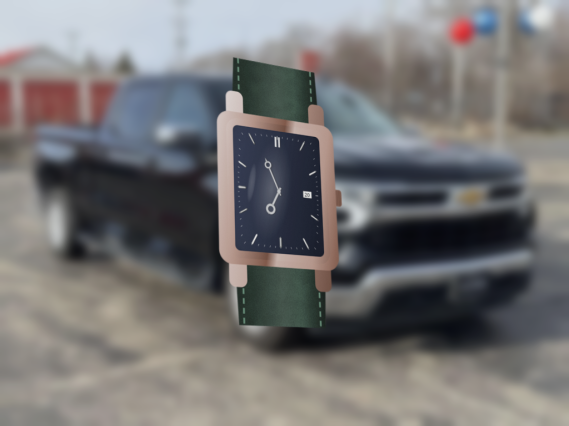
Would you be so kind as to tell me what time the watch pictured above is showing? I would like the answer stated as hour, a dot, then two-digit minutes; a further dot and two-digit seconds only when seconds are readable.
6.56
